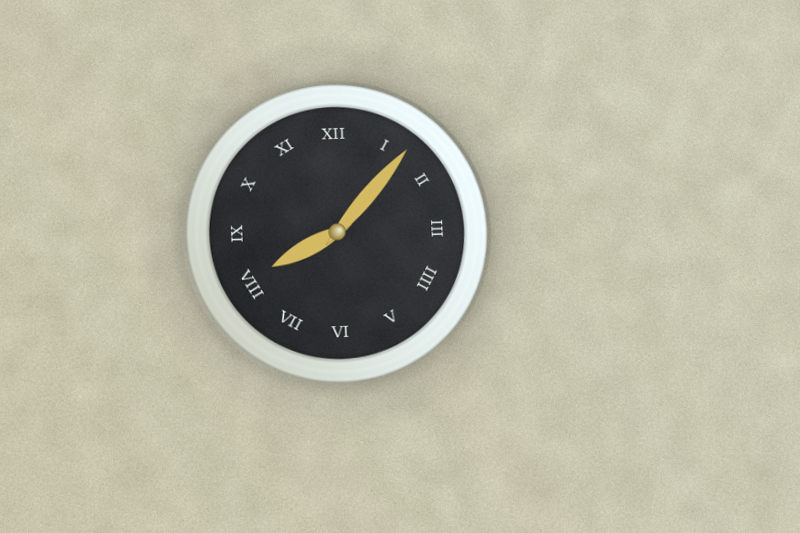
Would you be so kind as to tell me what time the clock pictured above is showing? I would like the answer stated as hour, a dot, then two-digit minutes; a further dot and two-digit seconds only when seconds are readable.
8.07
